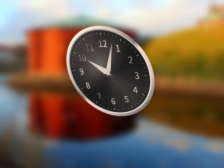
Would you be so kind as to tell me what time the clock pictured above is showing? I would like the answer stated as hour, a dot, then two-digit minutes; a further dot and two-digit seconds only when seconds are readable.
10.03
